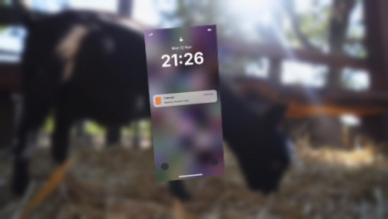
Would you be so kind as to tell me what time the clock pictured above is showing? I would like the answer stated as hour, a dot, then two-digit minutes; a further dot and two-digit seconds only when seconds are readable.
21.26
